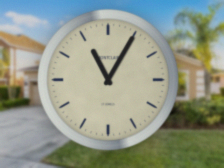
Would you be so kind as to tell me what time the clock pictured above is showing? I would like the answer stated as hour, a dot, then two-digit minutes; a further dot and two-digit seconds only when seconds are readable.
11.05
